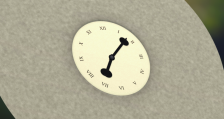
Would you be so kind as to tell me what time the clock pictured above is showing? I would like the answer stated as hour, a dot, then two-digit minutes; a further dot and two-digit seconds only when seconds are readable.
7.08
